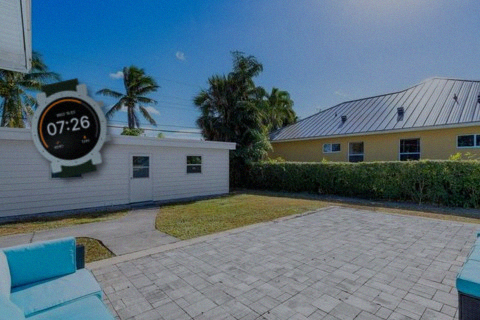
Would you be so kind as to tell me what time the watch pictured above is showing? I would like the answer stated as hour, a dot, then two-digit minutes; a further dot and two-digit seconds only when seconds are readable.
7.26
